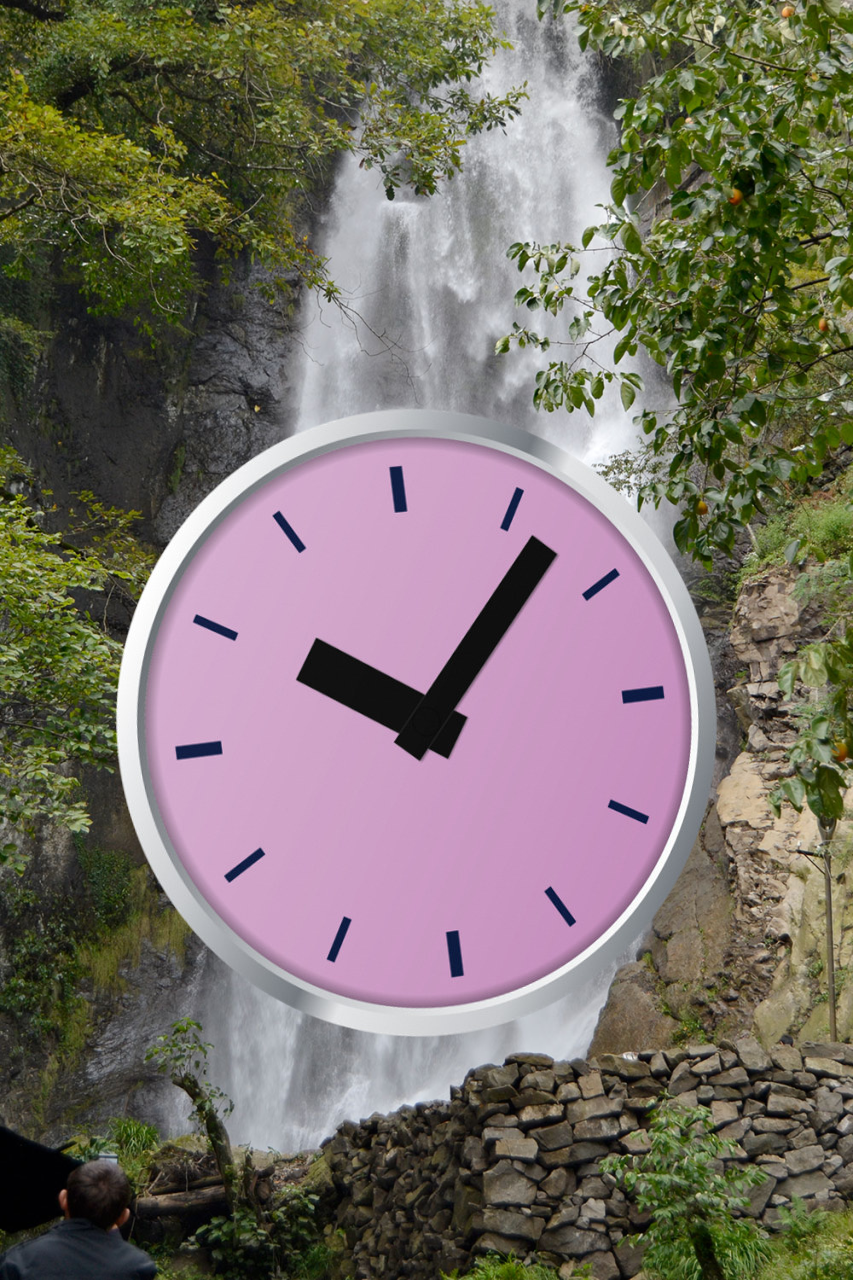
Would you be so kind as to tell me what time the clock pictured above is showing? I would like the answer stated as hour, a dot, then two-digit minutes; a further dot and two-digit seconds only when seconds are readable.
10.07
